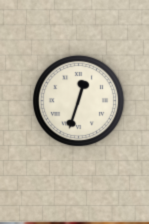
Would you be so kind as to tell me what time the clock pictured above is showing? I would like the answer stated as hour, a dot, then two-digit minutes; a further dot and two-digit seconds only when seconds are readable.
12.33
